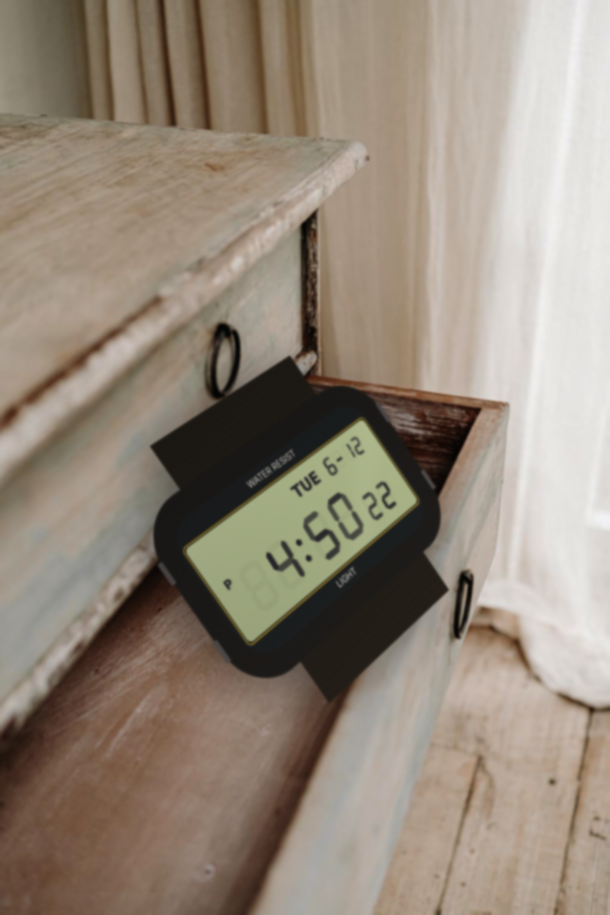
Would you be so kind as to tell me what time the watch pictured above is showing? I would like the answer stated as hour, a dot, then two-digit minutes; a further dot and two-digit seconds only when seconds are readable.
4.50.22
